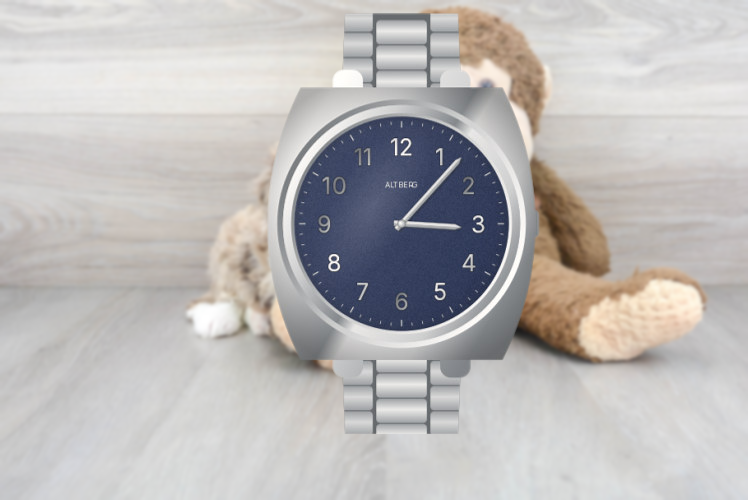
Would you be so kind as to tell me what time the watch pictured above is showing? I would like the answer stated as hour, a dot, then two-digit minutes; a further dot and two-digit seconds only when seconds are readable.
3.07
